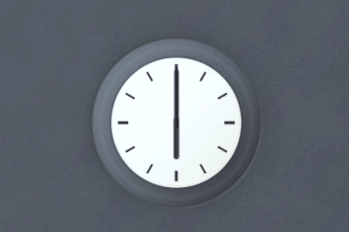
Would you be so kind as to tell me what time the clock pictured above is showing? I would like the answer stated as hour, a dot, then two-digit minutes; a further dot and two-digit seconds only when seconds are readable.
6.00
